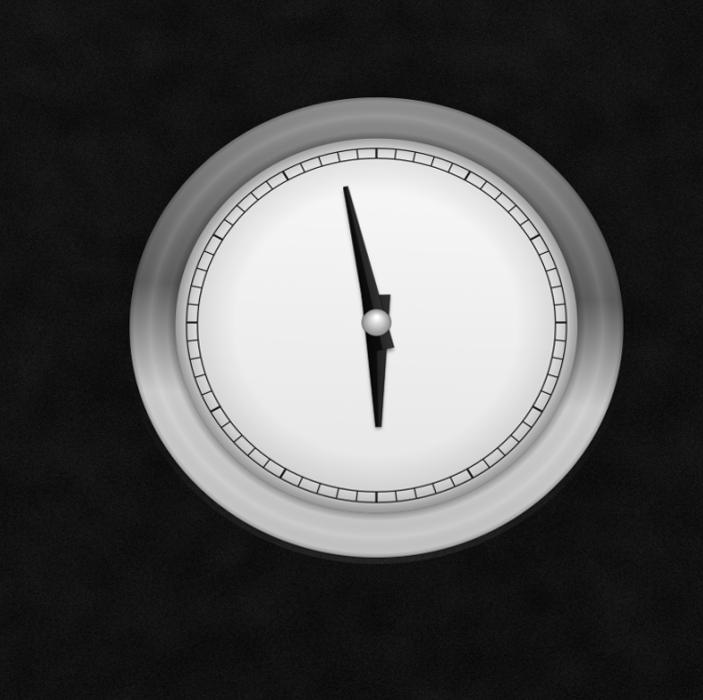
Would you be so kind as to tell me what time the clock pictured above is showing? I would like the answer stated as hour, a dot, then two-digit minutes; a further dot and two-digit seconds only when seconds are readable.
5.58
